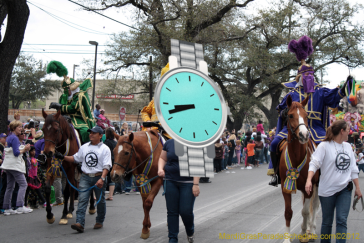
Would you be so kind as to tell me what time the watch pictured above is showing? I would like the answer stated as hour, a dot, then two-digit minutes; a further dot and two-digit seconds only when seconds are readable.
8.42
